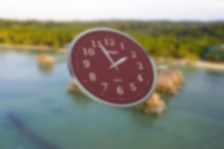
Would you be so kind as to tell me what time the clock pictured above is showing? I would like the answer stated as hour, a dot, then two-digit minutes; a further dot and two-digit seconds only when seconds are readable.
1.56
